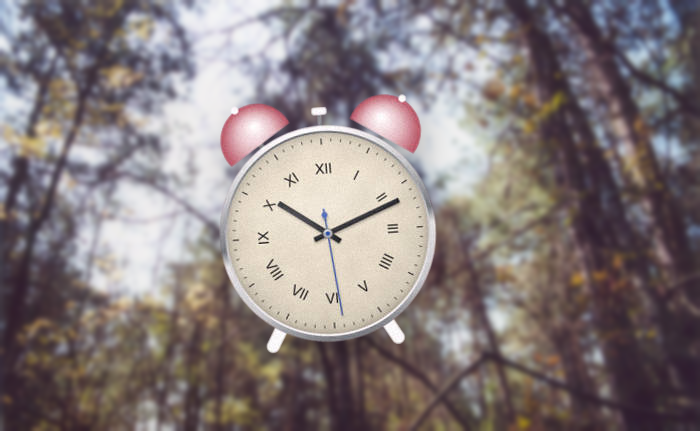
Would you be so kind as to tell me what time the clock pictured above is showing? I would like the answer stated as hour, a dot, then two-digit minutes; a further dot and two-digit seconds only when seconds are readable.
10.11.29
